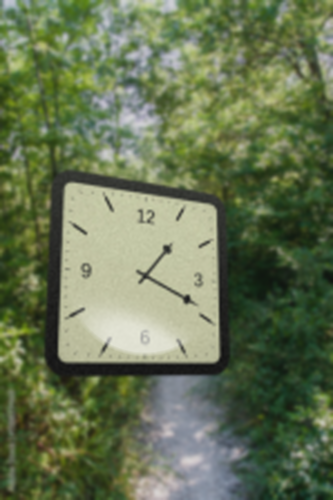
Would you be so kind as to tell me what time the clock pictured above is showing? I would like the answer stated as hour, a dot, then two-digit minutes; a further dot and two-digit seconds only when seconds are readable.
1.19
